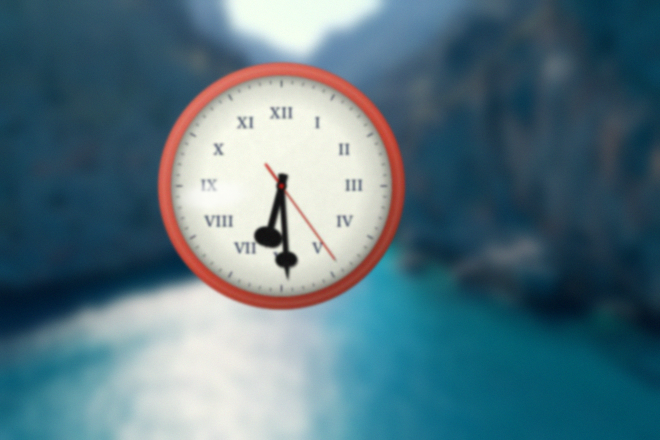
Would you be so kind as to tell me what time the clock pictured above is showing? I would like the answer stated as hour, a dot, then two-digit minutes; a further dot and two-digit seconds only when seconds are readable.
6.29.24
